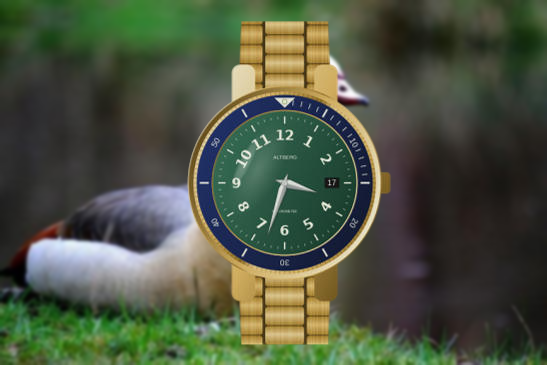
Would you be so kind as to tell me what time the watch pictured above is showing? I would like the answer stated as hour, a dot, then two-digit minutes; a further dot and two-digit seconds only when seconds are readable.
3.33
